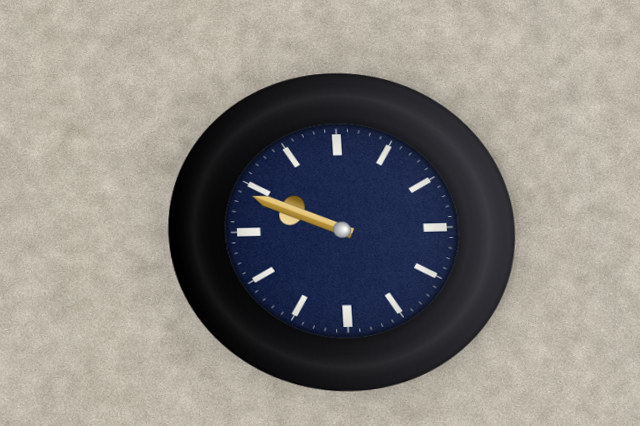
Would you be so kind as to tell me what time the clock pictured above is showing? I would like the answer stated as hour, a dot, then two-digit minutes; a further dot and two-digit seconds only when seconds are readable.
9.49
